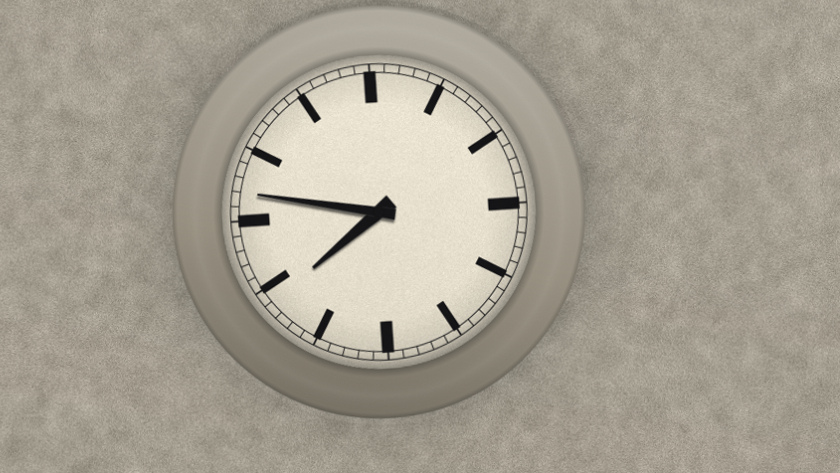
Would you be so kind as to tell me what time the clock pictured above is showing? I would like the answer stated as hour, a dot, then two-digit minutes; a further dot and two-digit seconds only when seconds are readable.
7.47
